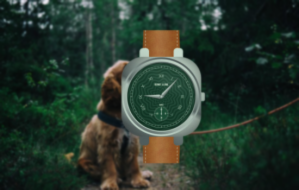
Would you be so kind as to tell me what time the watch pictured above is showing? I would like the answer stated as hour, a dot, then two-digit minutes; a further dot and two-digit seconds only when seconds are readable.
9.07
